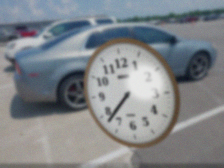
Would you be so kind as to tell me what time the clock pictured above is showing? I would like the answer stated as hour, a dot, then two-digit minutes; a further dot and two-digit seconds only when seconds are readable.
7.38
